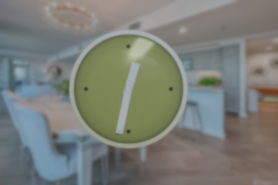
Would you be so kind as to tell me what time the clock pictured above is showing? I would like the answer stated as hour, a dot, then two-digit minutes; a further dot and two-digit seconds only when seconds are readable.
12.32
